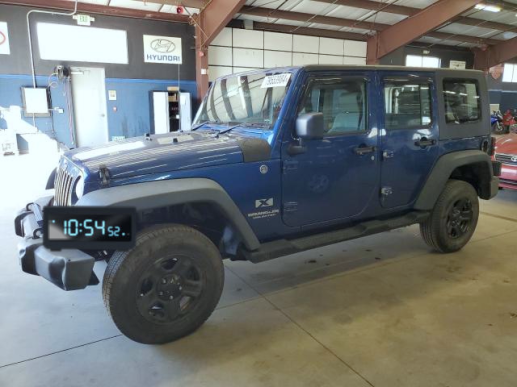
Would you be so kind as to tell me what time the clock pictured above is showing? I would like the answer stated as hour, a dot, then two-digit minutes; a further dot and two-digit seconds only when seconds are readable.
10.54.52
